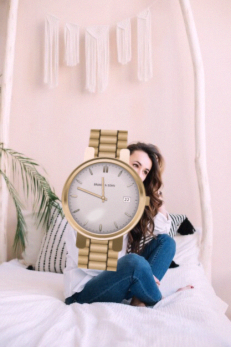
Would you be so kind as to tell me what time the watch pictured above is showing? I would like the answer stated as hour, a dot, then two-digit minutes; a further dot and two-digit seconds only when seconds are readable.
11.48
